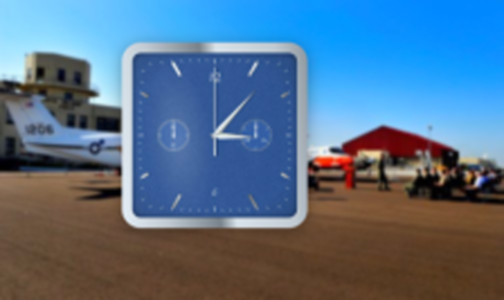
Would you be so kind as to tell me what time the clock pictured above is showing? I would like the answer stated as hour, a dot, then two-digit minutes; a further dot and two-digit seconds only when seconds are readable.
3.07
